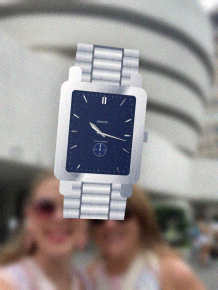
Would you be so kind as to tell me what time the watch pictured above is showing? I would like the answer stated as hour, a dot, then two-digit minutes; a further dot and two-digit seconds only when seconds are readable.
10.17
